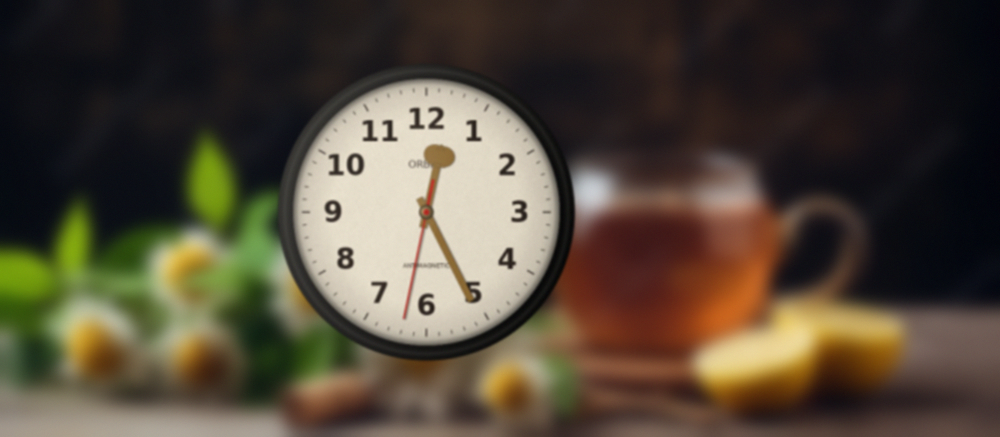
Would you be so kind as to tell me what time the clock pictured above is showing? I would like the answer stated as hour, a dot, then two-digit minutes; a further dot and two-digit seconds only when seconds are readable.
12.25.32
